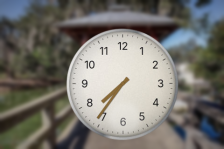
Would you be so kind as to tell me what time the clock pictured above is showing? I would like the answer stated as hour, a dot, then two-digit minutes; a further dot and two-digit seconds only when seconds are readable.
7.36
